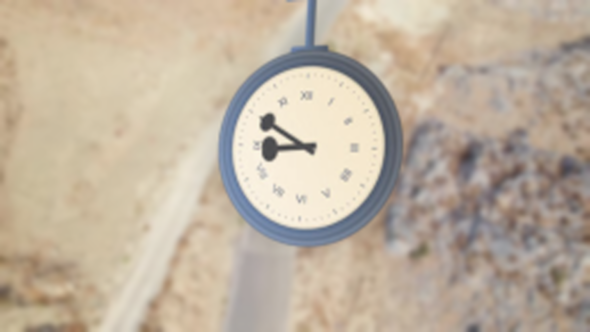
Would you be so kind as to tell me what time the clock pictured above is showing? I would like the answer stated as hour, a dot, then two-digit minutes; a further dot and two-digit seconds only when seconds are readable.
8.50
